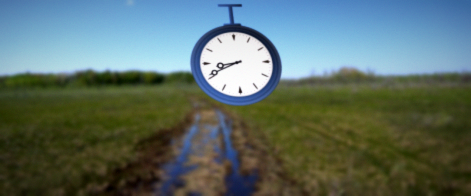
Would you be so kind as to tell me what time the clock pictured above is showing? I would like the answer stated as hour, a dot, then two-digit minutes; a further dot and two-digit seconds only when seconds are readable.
8.41
